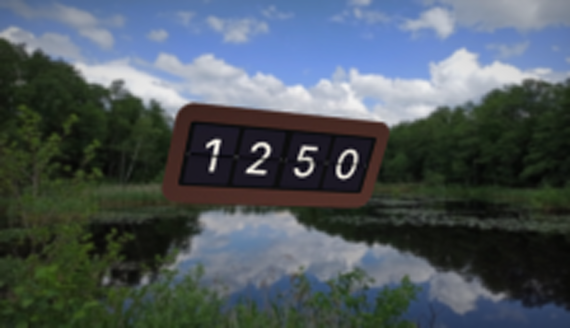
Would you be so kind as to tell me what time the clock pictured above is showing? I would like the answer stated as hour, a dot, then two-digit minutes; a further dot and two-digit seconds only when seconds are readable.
12.50
